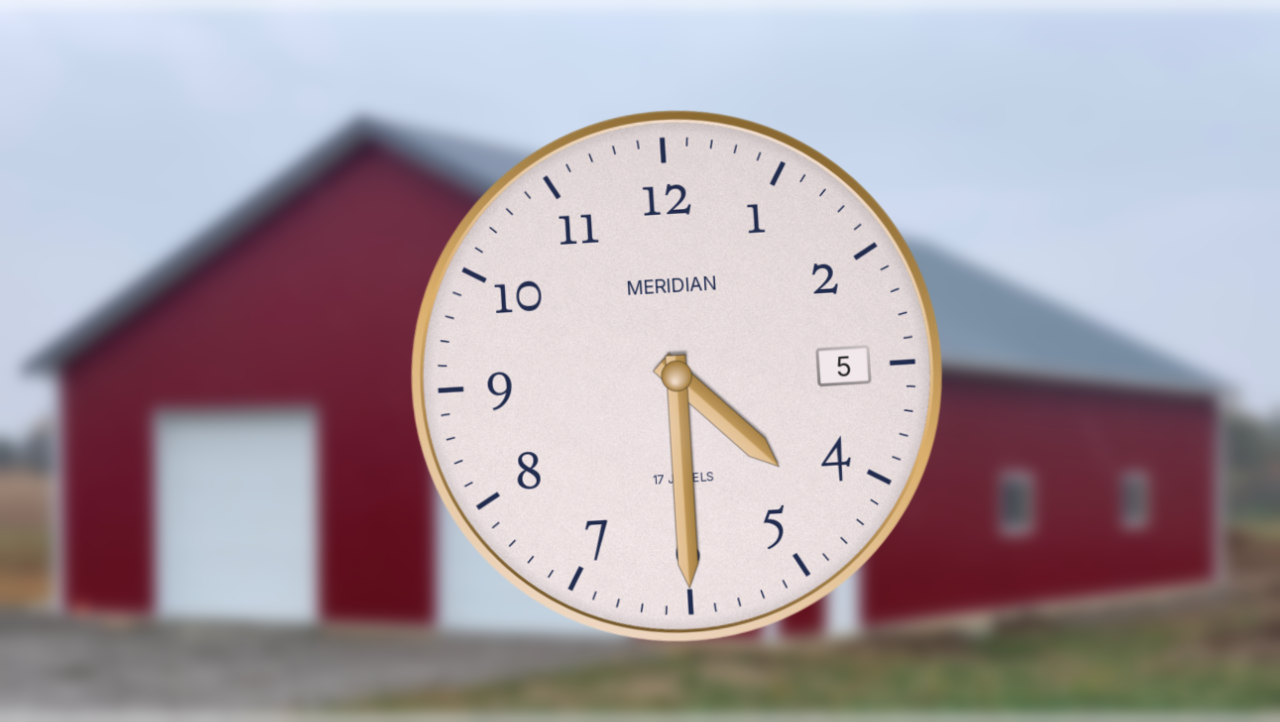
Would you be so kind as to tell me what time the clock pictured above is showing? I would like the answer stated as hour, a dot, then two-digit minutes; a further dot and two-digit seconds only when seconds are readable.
4.30
